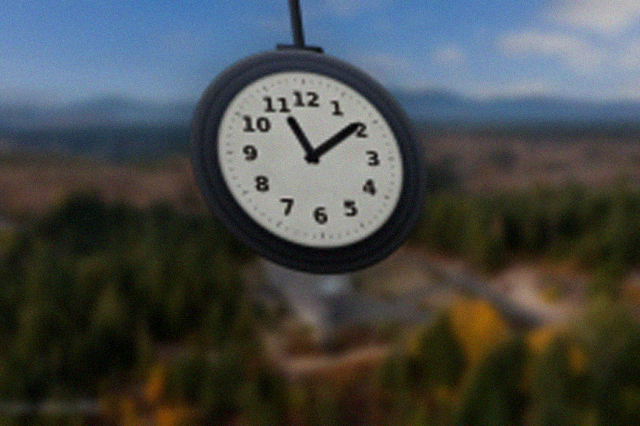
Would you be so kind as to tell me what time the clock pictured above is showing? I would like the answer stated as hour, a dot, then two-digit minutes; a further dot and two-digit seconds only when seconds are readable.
11.09
